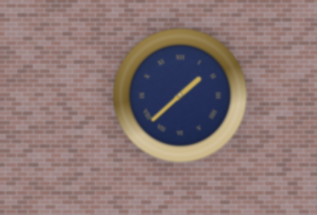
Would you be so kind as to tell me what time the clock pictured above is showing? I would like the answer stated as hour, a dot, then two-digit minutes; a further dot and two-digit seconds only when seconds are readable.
1.38
